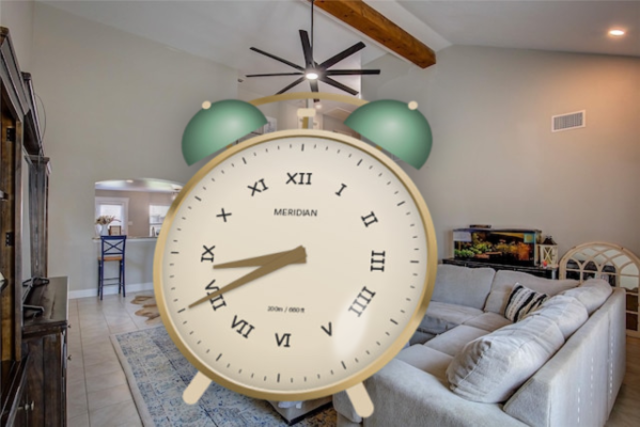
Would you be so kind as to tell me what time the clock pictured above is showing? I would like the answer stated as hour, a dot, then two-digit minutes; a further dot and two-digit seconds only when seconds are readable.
8.40
